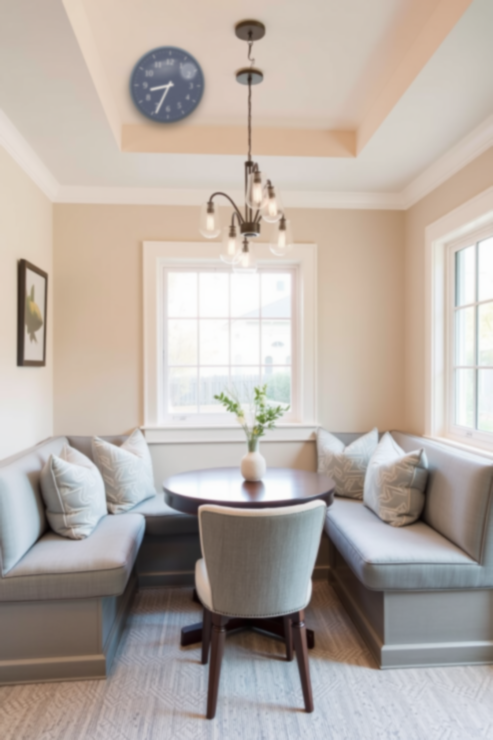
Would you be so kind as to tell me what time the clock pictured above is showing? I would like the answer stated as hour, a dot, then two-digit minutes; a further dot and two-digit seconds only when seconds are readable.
8.34
